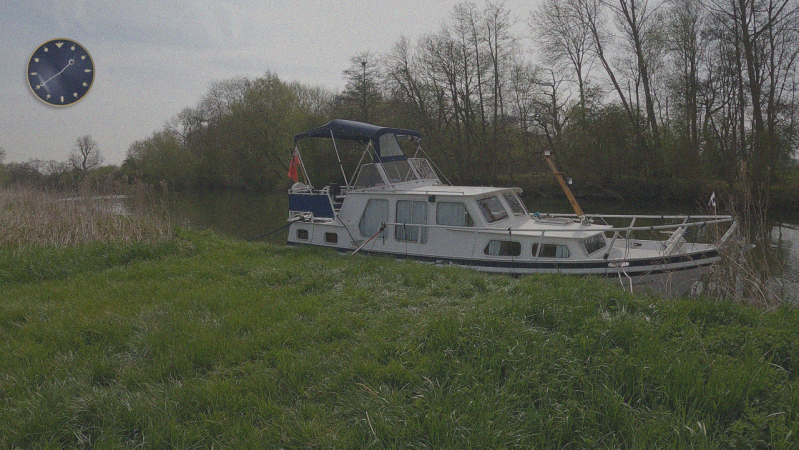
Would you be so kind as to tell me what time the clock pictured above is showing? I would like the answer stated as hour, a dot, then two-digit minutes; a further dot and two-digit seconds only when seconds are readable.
1.40
